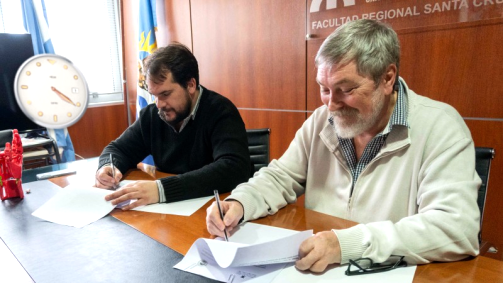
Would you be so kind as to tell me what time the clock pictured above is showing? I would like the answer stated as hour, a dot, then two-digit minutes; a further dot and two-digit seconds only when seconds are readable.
4.21
